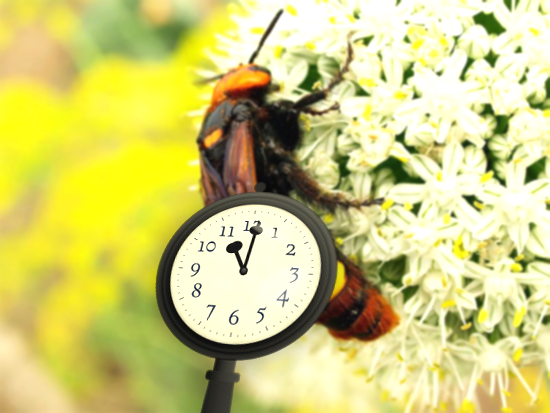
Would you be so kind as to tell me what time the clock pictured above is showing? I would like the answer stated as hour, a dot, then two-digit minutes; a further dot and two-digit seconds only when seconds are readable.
11.01
